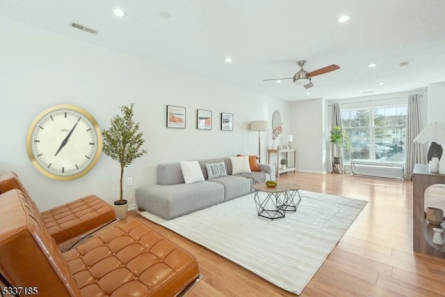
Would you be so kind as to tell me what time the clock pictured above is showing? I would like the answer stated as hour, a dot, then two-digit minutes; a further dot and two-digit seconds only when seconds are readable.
7.05
